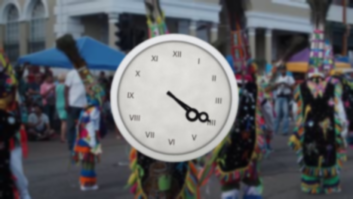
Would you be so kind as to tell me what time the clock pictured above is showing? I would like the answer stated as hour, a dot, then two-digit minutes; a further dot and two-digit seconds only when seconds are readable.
4.20
